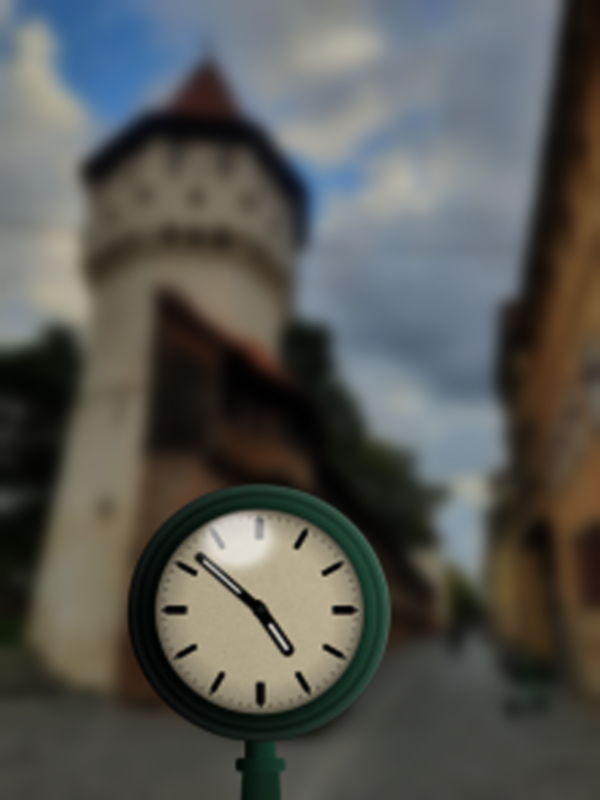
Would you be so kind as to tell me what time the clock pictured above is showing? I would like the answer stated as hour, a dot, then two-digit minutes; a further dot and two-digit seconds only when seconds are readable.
4.52
